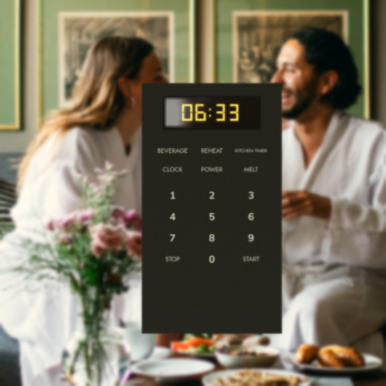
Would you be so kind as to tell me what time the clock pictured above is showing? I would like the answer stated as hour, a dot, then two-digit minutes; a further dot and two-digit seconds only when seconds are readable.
6.33
